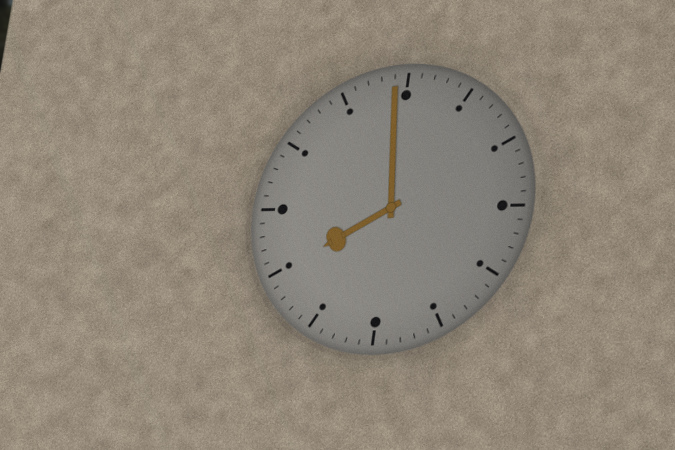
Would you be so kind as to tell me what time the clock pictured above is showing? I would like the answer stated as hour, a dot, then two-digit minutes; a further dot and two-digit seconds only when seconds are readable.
7.59
